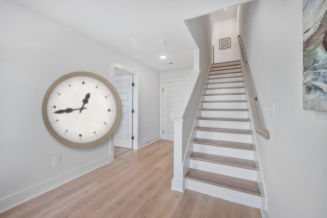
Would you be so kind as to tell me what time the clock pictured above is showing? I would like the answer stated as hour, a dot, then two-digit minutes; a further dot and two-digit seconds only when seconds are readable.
12.43
